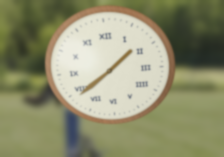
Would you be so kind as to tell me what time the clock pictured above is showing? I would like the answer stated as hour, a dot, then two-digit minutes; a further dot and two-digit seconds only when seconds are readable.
1.39
